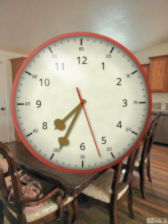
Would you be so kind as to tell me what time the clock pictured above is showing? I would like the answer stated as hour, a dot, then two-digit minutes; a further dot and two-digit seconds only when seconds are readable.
7.34.27
